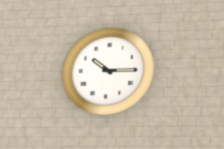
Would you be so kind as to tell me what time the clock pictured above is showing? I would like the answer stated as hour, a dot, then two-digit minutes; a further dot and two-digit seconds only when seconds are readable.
10.15
